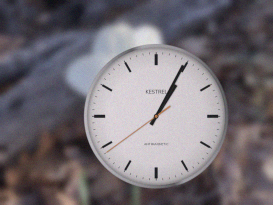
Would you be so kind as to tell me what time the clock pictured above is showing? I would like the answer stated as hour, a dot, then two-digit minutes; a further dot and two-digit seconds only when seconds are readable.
1.04.39
